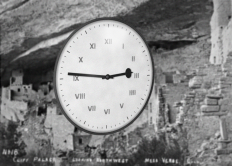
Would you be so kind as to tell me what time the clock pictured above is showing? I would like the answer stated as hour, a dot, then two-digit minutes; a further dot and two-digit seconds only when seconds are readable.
2.46
